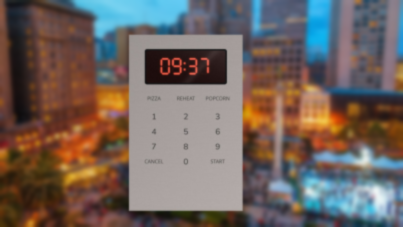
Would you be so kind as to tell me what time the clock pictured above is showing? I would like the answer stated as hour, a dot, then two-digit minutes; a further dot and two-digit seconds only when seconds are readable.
9.37
